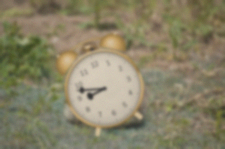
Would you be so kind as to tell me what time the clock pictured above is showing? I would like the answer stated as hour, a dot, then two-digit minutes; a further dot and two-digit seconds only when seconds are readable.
8.48
